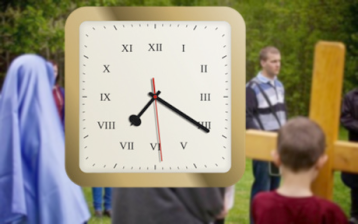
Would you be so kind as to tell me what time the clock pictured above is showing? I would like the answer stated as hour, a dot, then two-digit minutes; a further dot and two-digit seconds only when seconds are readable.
7.20.29
